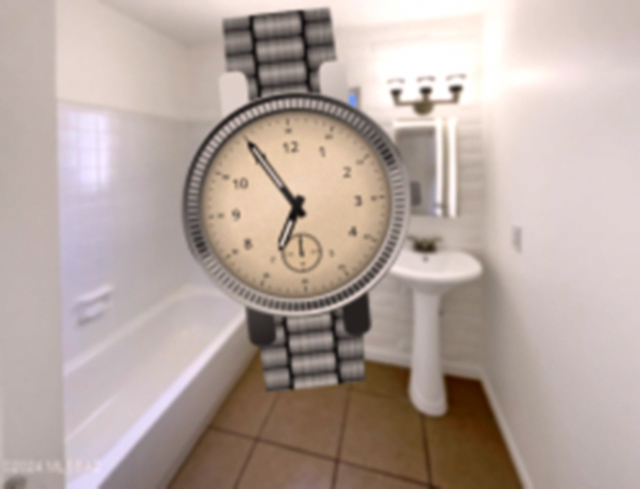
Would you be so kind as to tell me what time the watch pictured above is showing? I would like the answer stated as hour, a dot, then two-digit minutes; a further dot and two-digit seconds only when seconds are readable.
6.55
